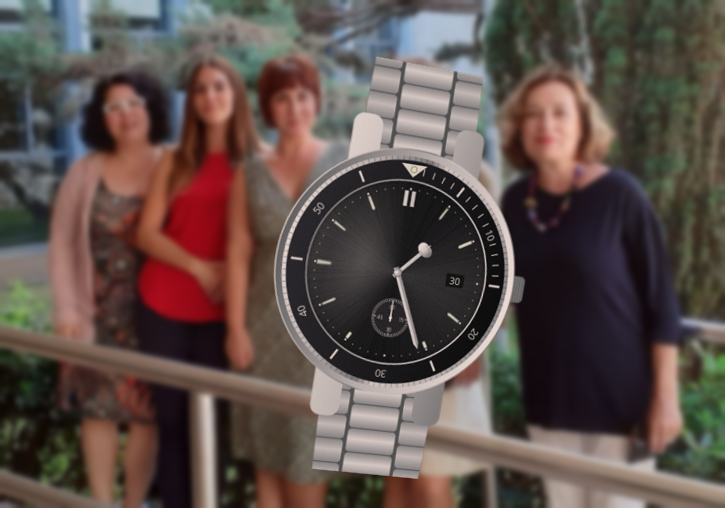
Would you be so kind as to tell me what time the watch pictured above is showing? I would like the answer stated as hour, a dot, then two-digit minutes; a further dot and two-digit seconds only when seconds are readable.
1.26
